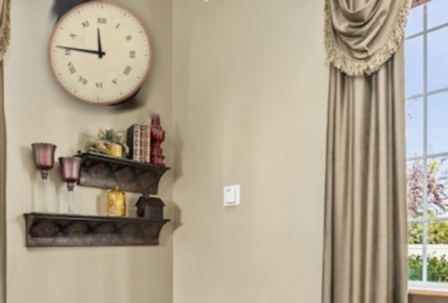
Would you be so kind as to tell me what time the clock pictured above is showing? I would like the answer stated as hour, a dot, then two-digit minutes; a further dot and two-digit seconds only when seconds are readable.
11.46
